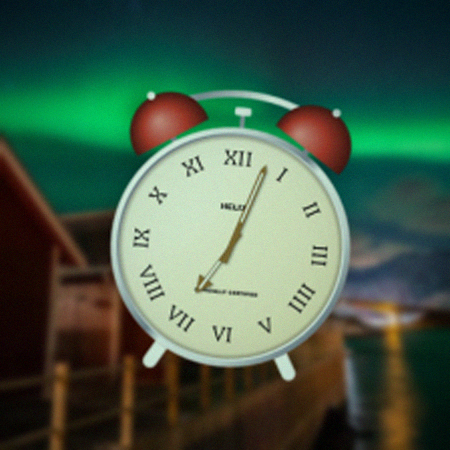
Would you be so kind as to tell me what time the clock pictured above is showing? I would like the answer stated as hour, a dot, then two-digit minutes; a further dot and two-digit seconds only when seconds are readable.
7.03
